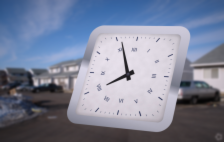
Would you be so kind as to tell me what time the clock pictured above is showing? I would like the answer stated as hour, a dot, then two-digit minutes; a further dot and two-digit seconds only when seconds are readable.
7.56
